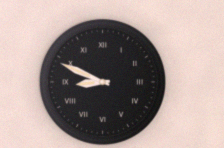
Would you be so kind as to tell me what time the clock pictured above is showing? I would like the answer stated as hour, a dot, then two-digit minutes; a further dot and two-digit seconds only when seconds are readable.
8.49
